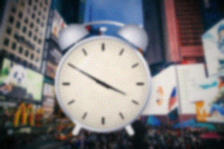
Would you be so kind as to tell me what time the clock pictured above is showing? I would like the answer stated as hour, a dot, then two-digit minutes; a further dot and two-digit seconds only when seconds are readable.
3.50
